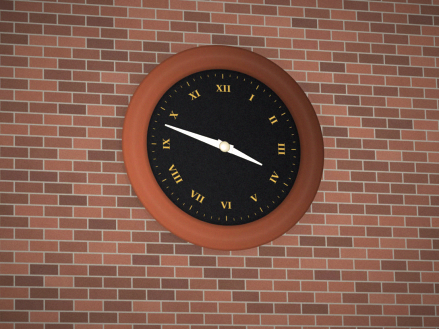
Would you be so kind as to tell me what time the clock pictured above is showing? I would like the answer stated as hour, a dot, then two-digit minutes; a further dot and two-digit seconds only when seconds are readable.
3.48
